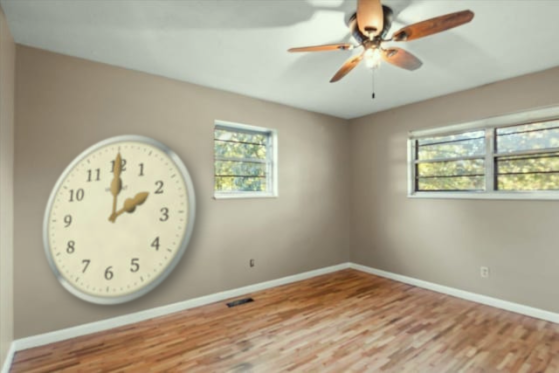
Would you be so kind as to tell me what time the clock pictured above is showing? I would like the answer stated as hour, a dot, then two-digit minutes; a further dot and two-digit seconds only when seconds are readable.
2.00
